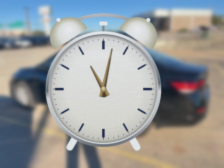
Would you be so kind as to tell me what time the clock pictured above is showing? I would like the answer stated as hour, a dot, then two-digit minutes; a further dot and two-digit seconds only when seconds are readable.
11.02
